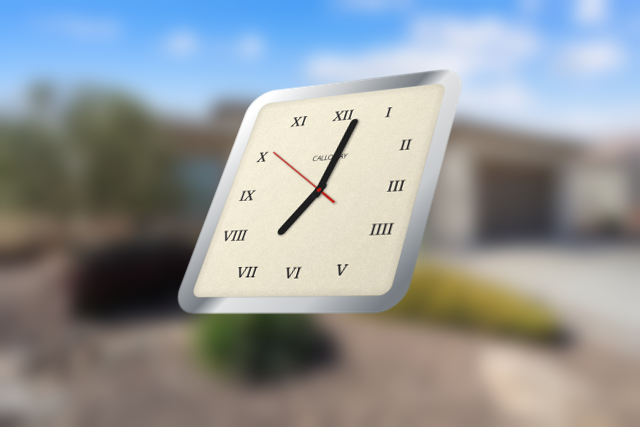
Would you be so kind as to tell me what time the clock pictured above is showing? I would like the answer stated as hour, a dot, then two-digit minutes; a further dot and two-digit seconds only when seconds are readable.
7.01.51
